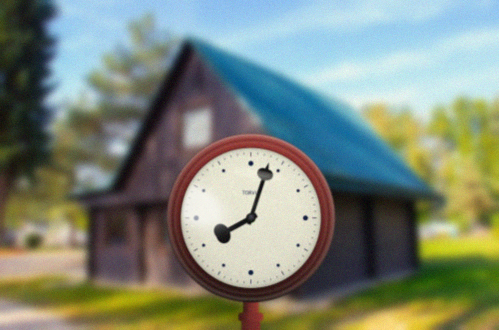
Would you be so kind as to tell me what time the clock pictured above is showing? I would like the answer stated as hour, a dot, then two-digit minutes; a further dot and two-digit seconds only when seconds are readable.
8.03
